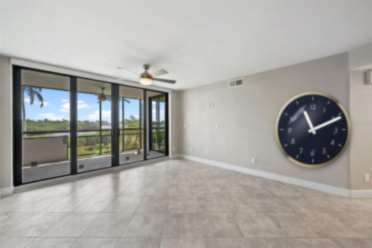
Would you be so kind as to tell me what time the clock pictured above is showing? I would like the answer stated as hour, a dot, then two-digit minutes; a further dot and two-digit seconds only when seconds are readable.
11.11
